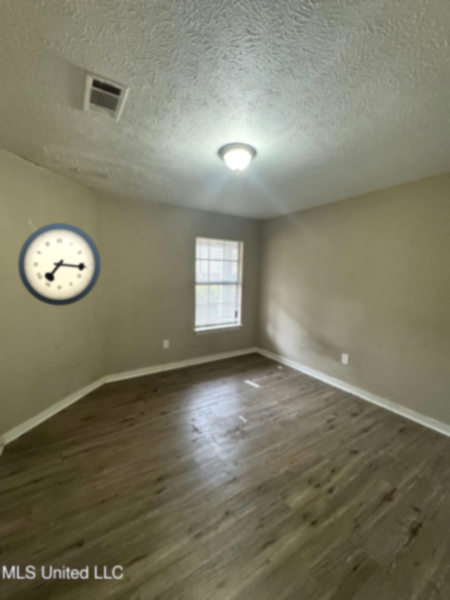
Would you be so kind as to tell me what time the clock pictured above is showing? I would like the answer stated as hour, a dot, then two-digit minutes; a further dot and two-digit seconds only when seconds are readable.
7.16
